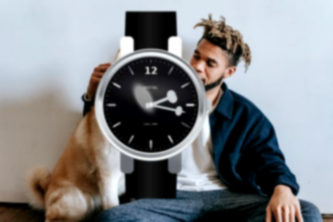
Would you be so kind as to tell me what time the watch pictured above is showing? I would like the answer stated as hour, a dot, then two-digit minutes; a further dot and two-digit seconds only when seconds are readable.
2.17
